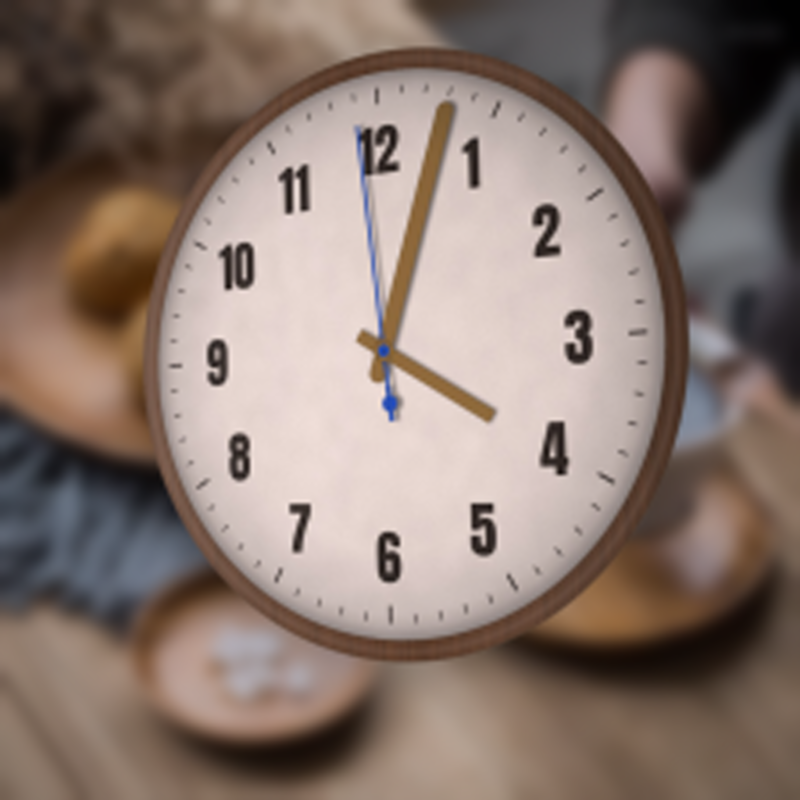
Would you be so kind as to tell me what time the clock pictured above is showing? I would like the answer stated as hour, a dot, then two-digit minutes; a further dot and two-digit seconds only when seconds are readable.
4.02.59
